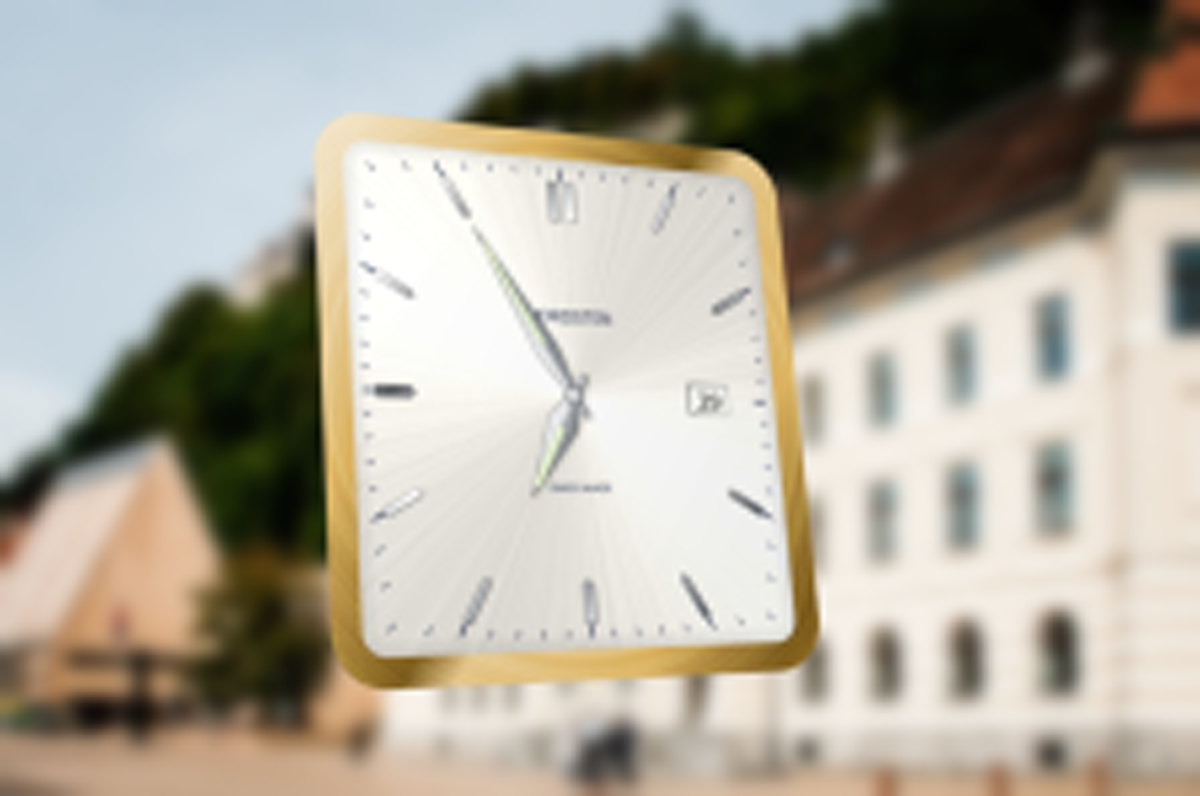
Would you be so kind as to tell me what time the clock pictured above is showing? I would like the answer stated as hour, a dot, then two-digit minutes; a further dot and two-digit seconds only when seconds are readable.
6.55
